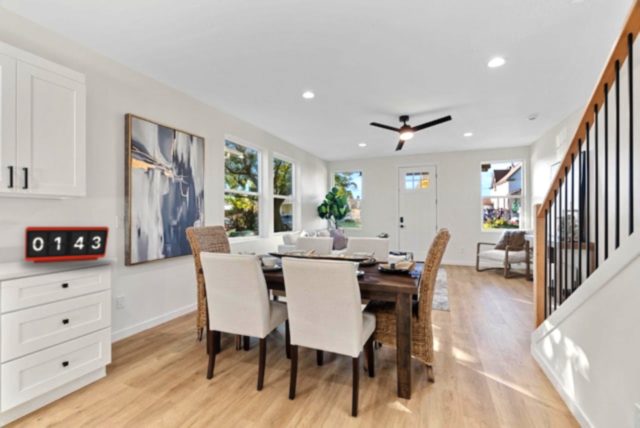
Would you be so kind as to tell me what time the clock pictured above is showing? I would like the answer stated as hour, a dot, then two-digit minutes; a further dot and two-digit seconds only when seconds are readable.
1.43
